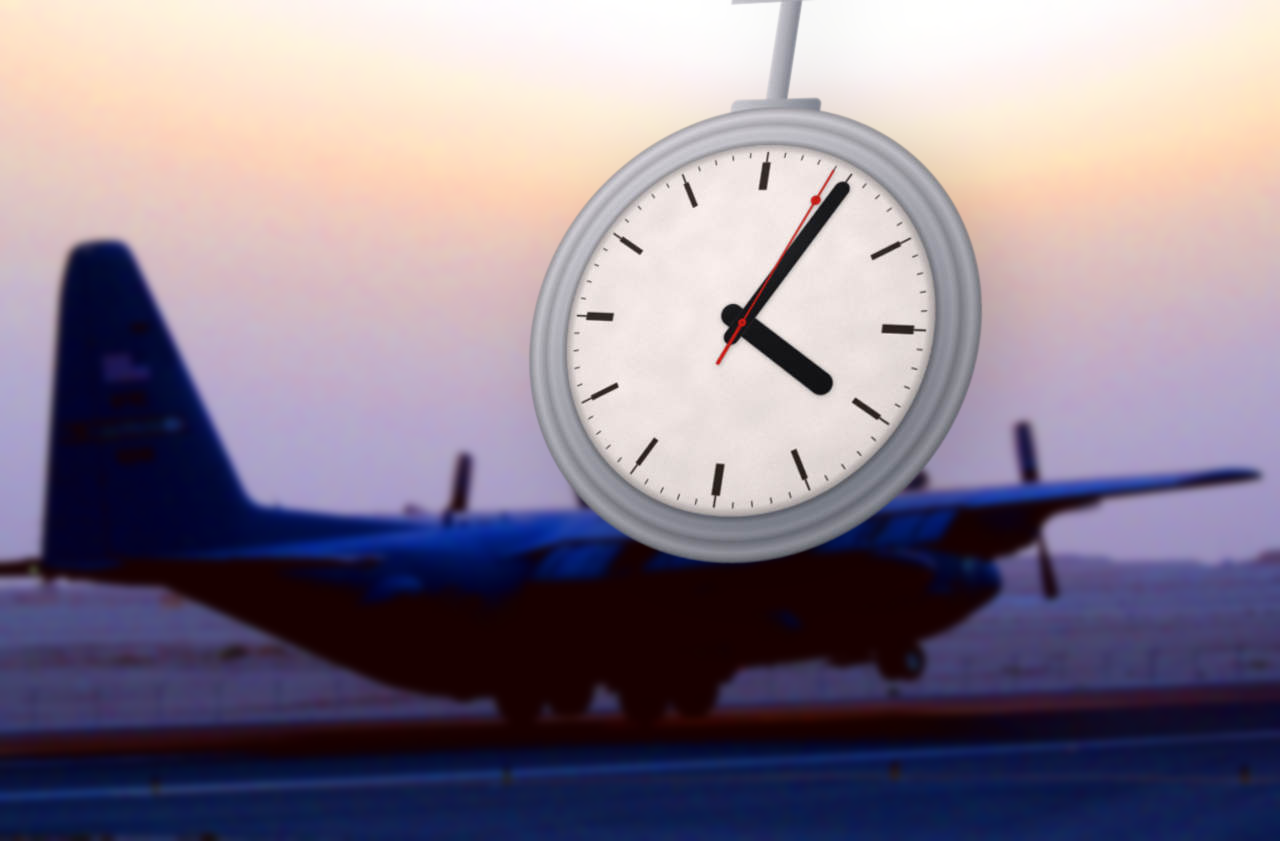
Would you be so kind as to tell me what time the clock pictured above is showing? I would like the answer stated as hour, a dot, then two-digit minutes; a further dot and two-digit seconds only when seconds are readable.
4.05.04
